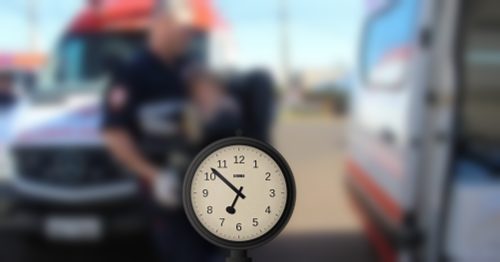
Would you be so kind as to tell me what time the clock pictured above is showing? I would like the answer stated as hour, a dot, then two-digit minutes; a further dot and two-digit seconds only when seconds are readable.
6.52
